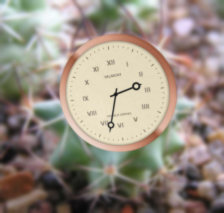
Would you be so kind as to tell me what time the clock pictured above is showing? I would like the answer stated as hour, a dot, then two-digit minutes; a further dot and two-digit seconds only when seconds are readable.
2.33
